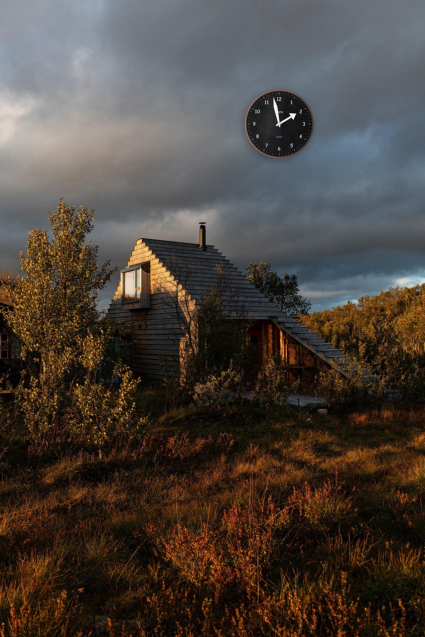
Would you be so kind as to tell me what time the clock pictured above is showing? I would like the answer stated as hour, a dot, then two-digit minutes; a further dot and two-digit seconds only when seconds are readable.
1.58
